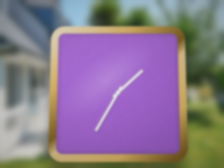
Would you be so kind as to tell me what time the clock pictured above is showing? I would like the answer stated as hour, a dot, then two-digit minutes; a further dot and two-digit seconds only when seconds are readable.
1.35
